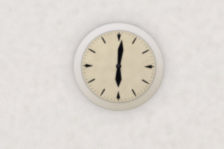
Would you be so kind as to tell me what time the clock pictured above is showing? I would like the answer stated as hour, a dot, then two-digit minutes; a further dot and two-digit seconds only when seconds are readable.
6.01
